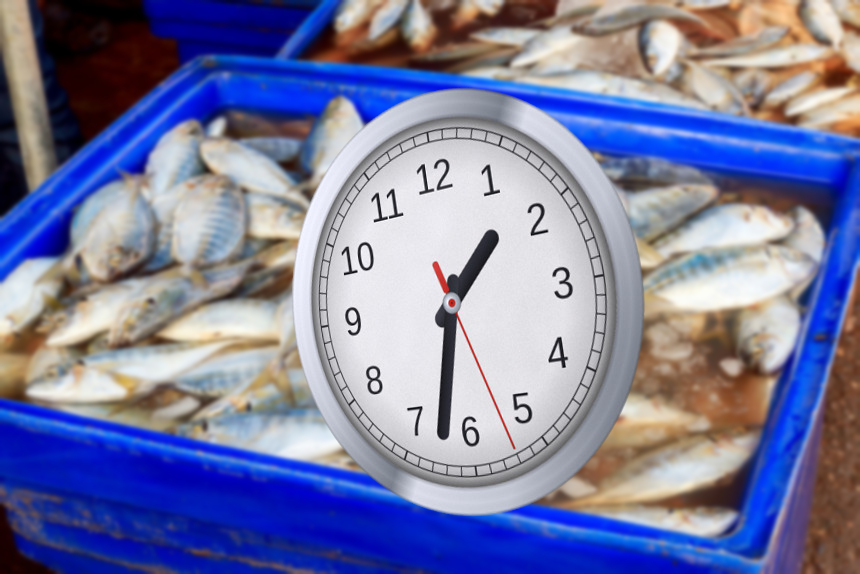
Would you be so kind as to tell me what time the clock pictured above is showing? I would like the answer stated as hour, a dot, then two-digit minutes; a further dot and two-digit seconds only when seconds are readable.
1.32.27
